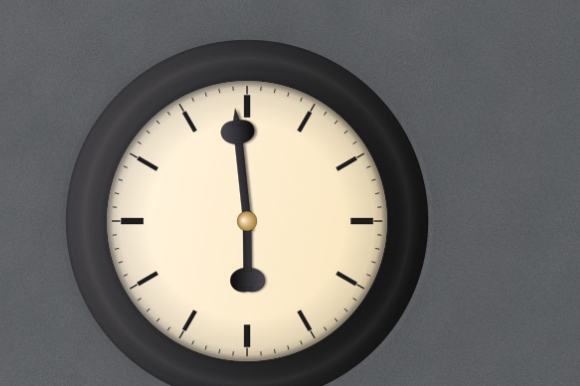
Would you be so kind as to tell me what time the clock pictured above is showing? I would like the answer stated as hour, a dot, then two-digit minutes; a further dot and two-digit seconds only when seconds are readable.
5.59
